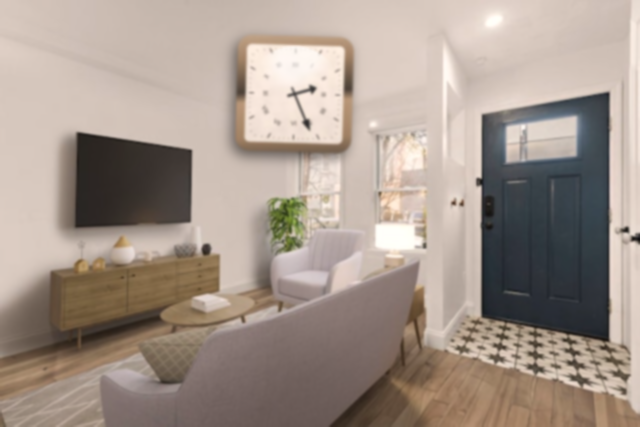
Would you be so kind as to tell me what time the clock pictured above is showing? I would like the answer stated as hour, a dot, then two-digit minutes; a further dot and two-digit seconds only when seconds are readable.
2.26
